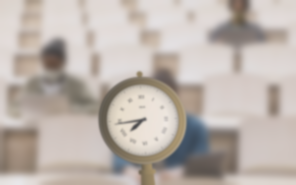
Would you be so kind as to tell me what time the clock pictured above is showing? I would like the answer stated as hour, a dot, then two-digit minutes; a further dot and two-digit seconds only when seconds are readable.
7.44
